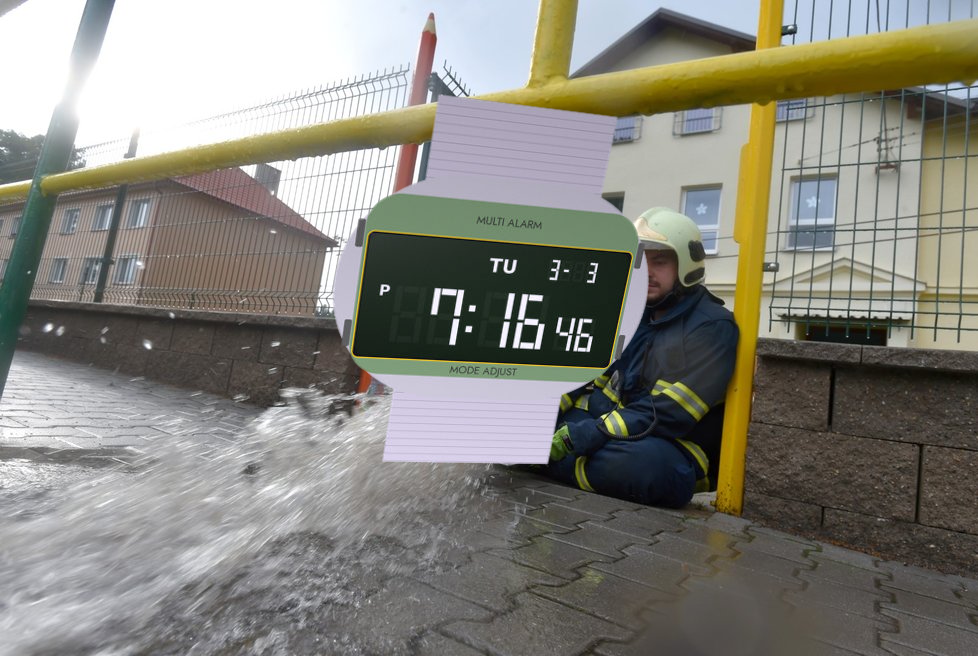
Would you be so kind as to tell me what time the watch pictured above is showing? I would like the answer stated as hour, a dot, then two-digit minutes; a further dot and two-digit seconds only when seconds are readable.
7.16.46
